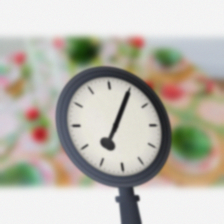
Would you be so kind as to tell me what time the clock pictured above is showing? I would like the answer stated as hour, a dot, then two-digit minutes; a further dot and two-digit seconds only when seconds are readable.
7.05
